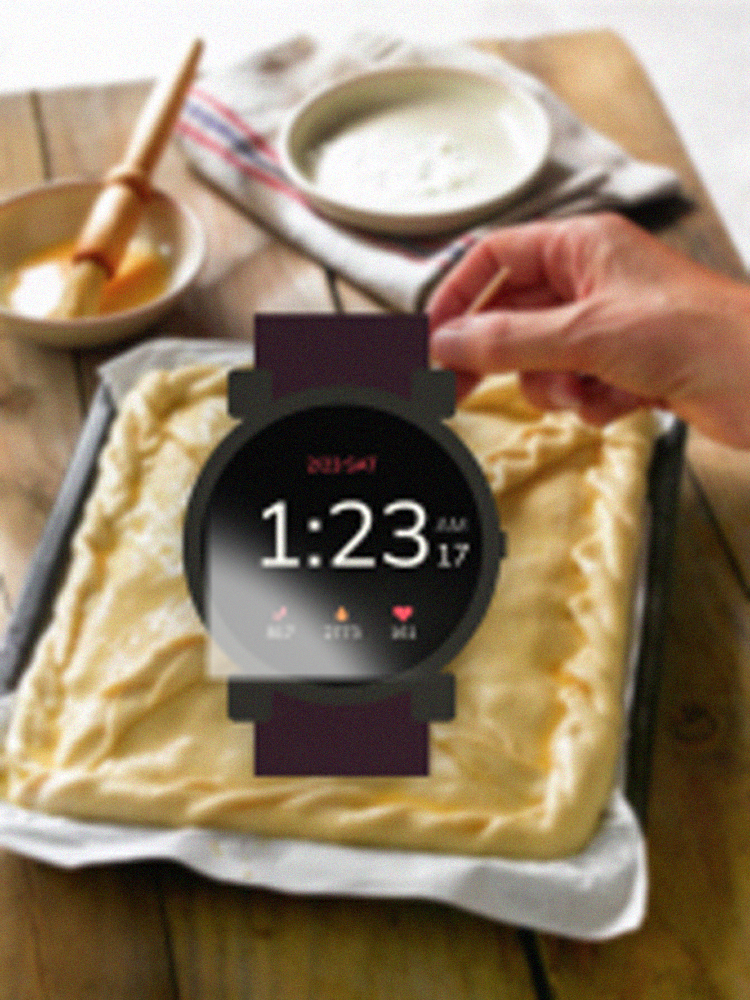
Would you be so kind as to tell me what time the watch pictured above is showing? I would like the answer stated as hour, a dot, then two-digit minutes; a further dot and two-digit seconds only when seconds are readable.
1.23
